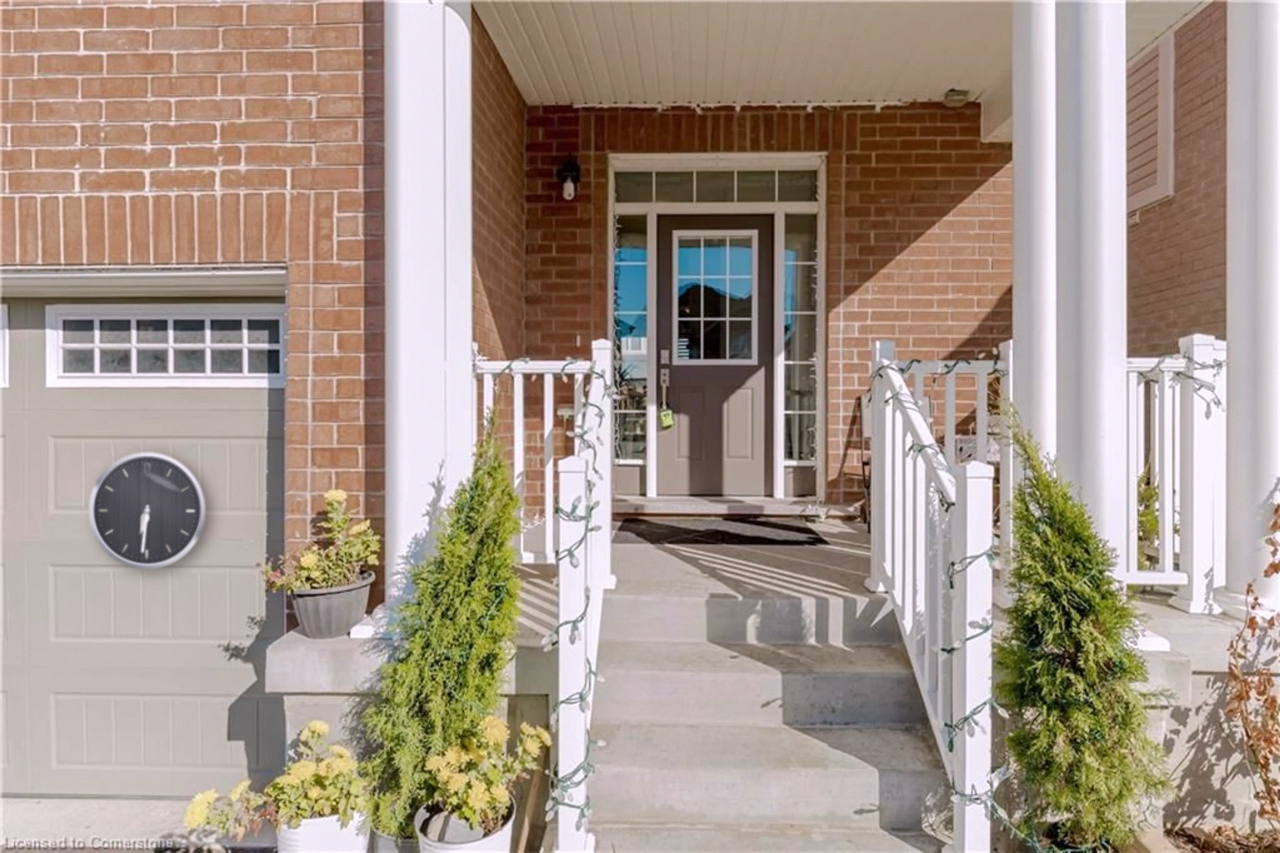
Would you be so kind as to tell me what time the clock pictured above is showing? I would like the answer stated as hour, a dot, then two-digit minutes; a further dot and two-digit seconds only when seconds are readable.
6.31
